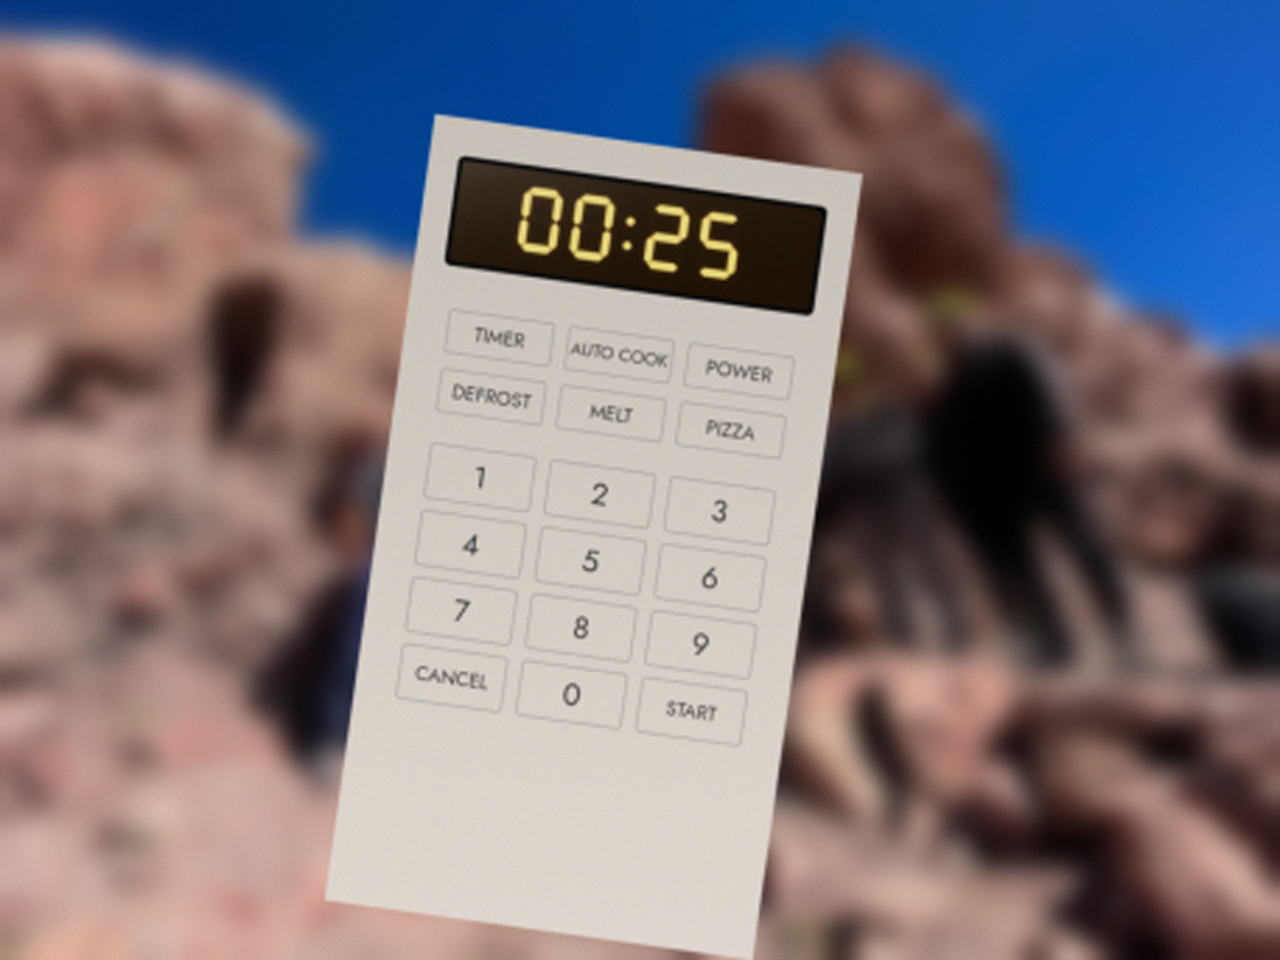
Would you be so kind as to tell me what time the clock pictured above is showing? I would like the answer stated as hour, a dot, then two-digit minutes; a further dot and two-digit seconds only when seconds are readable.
0.25
